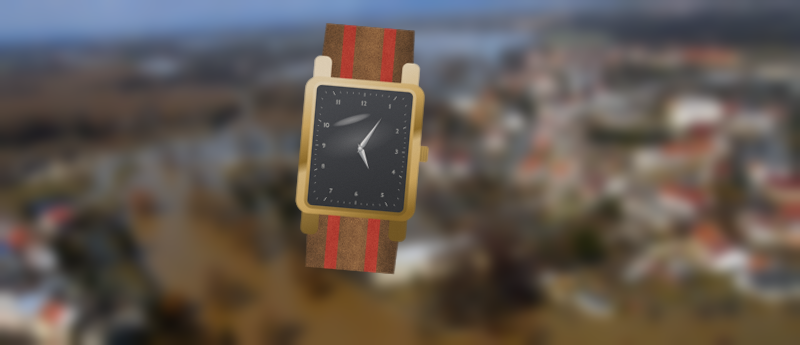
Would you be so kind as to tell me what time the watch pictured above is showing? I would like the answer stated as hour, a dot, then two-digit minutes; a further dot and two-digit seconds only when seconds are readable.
5.05
